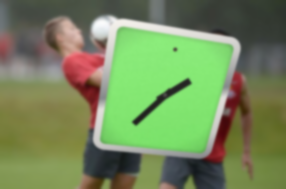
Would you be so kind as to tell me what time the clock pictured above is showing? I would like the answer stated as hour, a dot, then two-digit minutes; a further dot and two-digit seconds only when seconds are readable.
1.36
